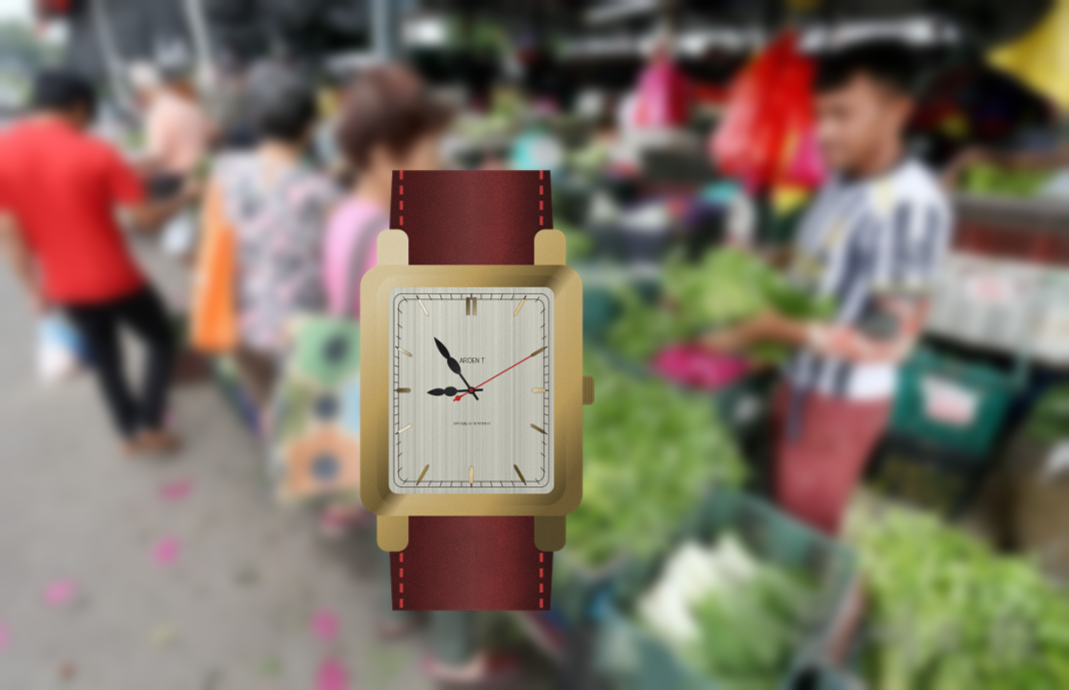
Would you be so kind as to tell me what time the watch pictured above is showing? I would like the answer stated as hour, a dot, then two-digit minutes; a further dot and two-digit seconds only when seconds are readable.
8.54.10
